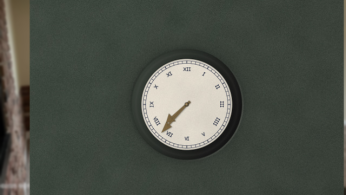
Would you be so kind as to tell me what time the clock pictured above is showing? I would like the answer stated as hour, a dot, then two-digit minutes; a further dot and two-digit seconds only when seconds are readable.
7.37
